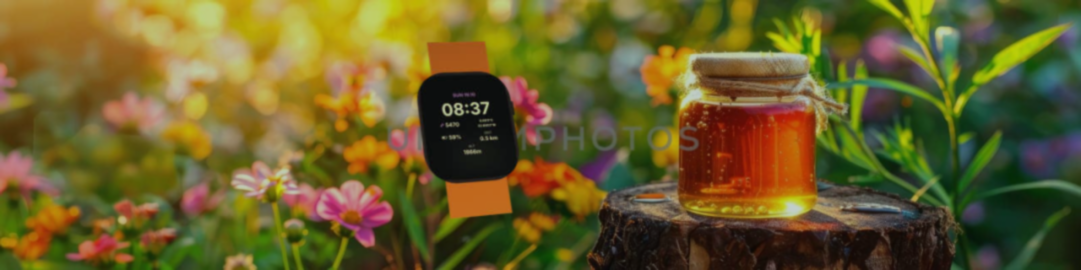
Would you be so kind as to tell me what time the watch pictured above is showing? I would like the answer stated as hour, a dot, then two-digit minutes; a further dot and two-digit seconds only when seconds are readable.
8.37
